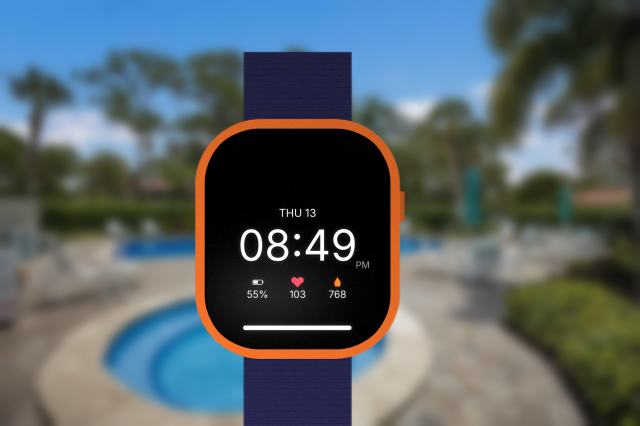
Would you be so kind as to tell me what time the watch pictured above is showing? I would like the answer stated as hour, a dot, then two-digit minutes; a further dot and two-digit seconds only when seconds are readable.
8.49
